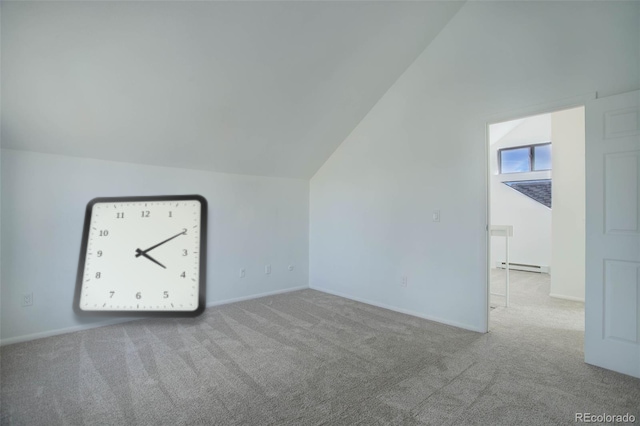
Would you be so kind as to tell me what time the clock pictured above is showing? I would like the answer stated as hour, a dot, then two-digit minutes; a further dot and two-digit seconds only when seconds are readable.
4.10
